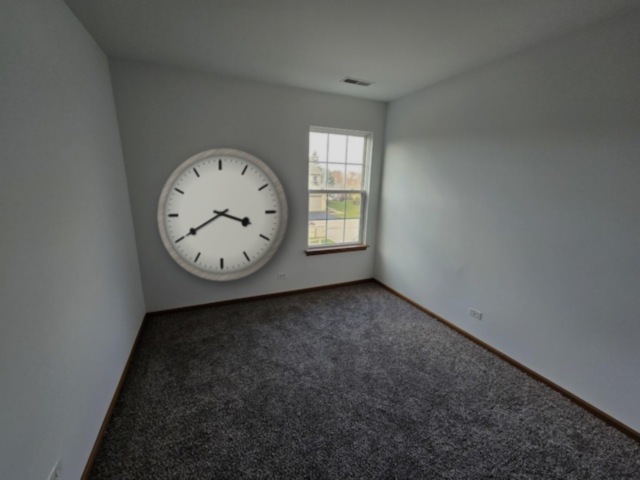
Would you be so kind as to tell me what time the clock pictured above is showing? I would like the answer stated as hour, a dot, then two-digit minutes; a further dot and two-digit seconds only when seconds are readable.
3.40
